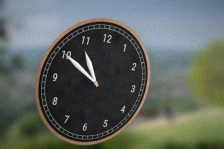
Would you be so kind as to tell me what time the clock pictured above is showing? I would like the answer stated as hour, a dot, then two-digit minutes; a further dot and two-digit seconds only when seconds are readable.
10.50
